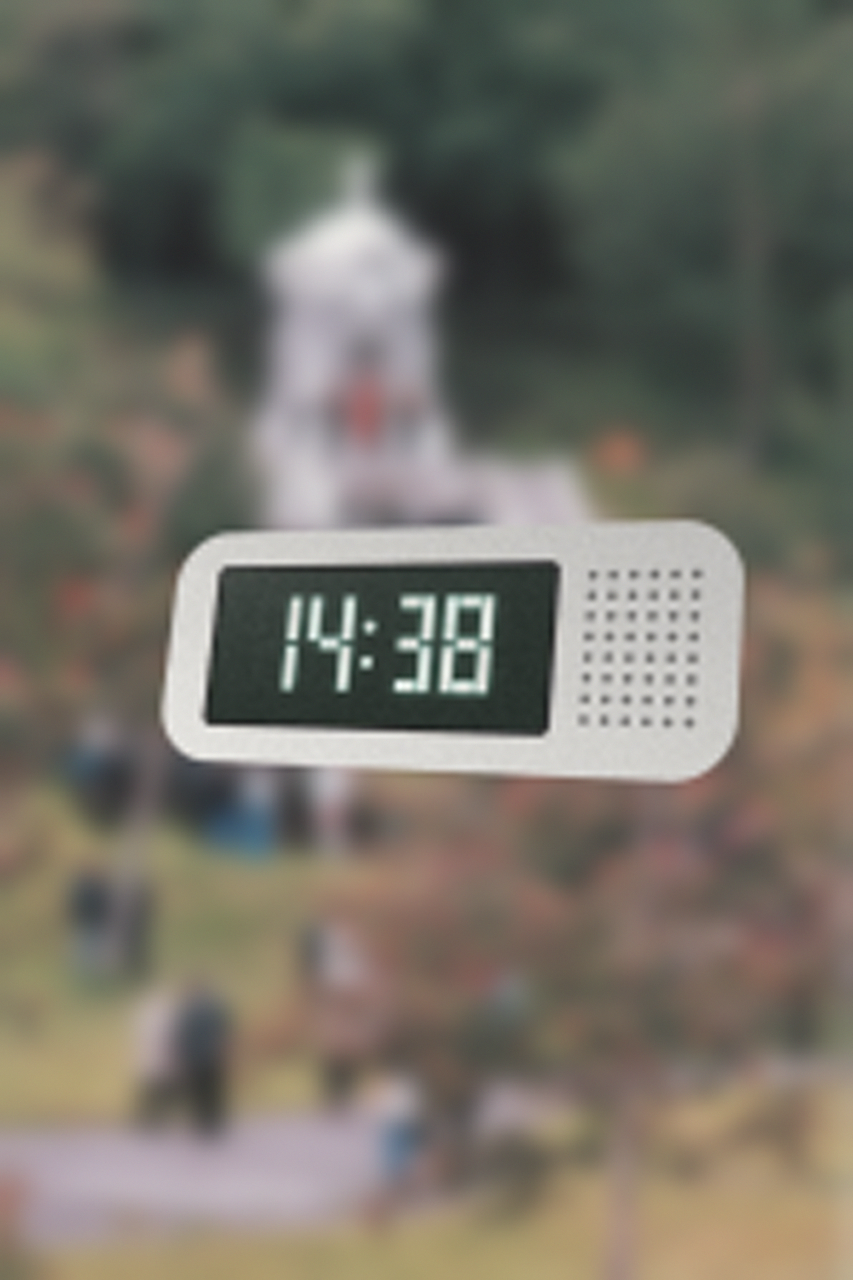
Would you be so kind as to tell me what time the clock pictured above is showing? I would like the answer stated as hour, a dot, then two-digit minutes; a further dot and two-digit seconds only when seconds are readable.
14.38
